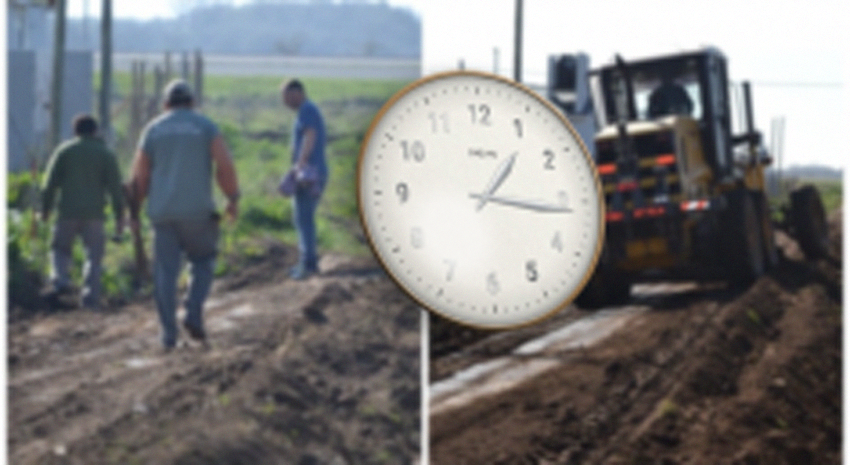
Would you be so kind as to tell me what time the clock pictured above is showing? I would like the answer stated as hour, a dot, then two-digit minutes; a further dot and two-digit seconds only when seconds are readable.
1.16
